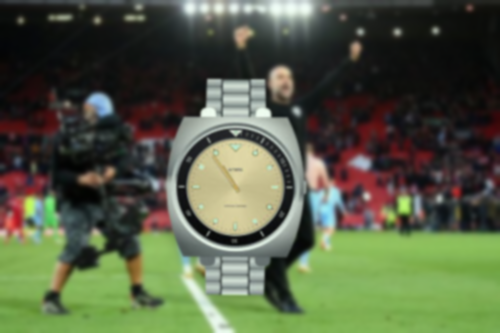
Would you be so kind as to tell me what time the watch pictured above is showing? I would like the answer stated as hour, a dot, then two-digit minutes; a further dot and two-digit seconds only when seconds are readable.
10.54
